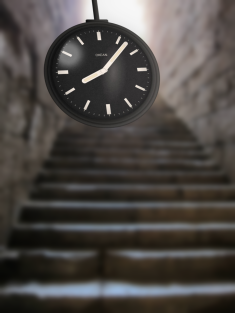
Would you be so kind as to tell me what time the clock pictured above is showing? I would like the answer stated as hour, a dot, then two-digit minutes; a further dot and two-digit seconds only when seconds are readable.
8.07
